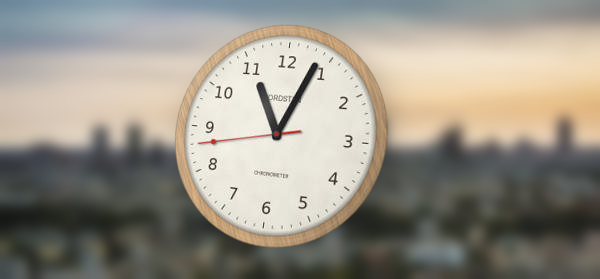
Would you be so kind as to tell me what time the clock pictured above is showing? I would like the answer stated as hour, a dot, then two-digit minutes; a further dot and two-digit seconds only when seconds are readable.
11.03.43
